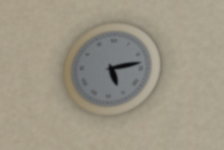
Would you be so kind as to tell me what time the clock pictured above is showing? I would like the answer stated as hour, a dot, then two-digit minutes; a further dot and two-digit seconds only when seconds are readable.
5.13
